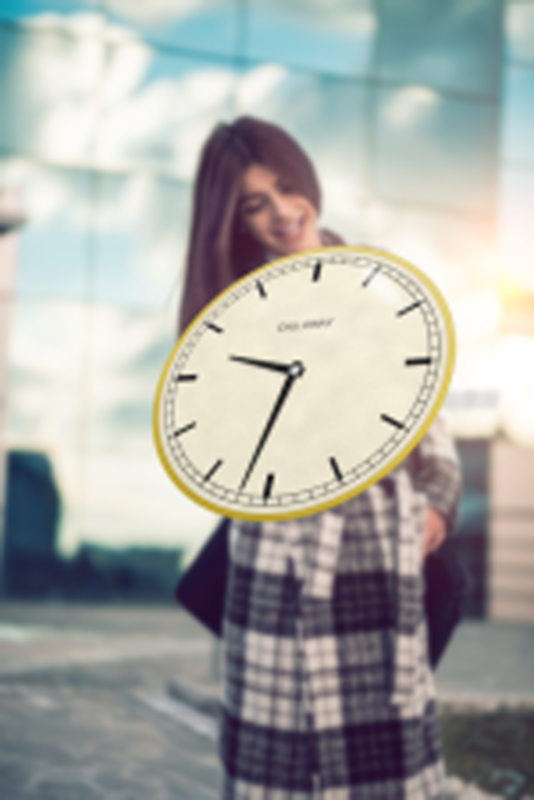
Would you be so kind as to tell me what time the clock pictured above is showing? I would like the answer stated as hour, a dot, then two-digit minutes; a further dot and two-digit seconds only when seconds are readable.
9.32
